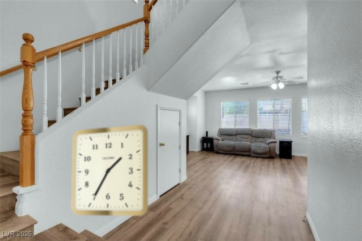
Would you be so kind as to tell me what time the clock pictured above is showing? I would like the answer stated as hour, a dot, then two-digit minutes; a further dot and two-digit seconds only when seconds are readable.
1.35
